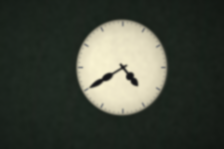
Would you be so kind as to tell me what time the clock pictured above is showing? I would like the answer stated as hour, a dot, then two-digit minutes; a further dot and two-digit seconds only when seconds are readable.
4.40
